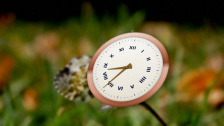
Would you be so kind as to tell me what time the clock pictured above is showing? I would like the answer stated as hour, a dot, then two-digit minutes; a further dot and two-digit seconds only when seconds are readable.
8.36
